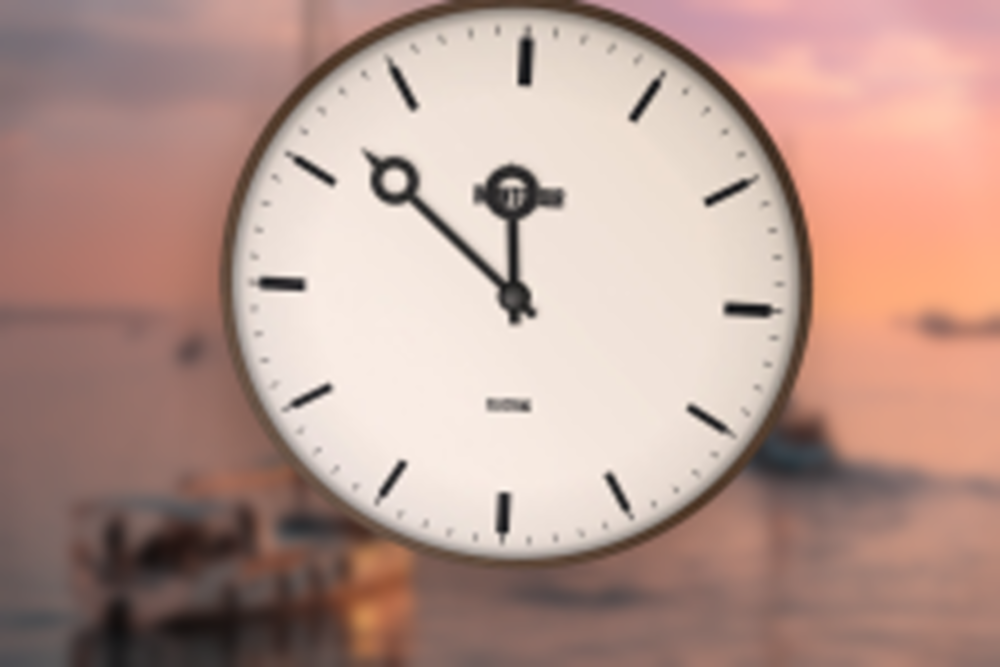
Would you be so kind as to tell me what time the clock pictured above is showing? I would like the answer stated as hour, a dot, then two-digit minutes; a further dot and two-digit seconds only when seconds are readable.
11.52
